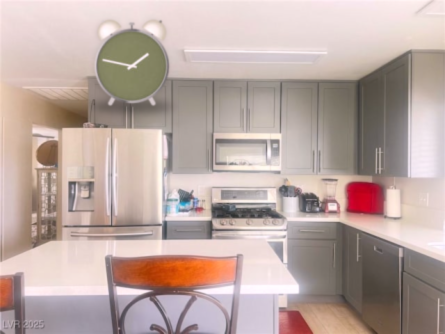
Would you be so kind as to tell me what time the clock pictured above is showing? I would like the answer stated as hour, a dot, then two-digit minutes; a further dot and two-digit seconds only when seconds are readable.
1.47
